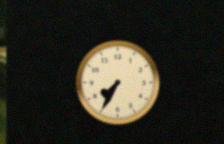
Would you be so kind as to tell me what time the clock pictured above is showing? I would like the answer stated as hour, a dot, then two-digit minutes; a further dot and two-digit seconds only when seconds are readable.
7.35
